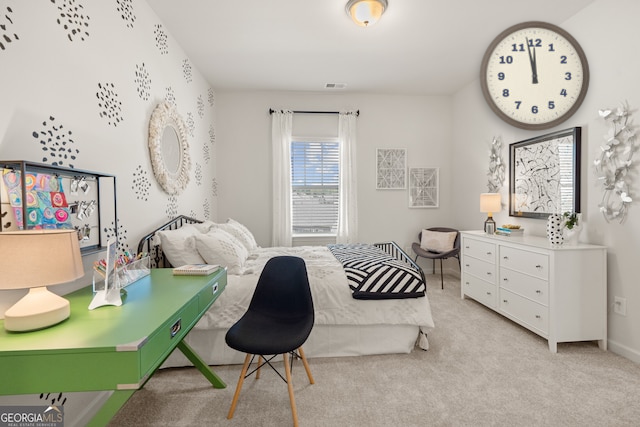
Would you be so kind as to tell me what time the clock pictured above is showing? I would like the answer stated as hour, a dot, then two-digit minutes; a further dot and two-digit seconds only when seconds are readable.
11.58
